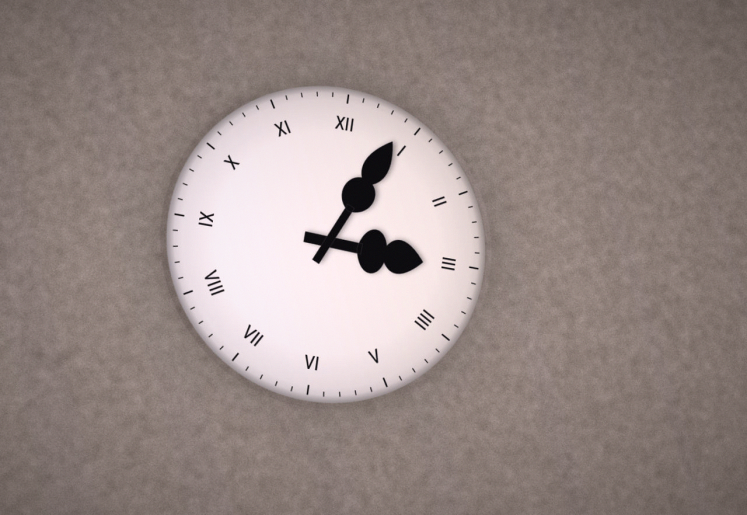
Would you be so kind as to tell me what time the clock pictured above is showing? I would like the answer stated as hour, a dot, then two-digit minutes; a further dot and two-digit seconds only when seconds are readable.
3.04
